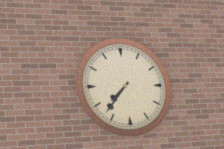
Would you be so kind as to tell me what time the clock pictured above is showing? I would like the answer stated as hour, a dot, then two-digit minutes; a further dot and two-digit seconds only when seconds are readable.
7.37
